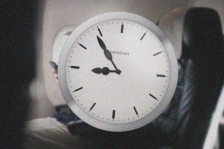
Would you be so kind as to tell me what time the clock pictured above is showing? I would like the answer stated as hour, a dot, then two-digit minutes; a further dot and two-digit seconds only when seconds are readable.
8.54
